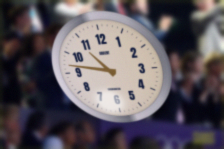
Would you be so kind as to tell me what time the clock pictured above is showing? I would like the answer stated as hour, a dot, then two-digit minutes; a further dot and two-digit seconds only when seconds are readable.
10.47
